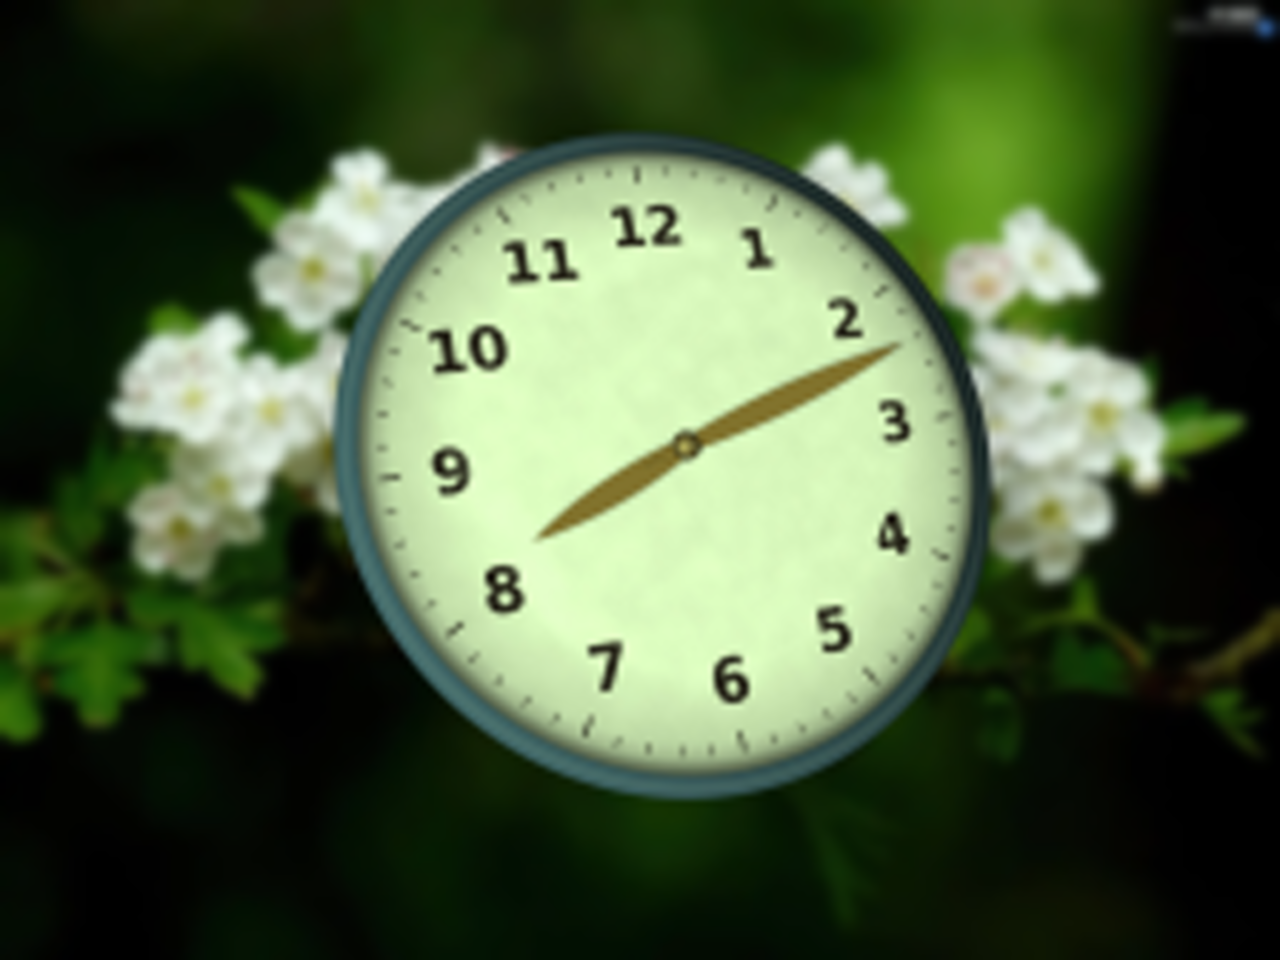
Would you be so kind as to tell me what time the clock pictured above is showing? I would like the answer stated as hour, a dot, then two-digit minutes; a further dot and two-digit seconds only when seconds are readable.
8.12
